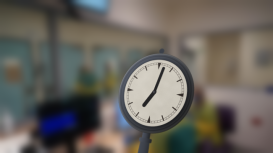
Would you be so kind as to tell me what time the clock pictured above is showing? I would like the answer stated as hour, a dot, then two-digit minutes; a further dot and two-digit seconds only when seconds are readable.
7.02
